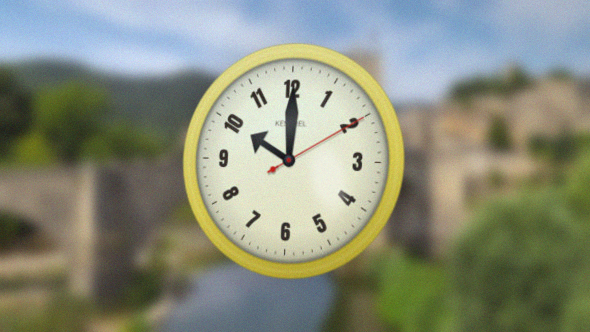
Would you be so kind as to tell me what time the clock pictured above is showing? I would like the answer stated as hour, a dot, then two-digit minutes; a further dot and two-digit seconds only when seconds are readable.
10.00.10
